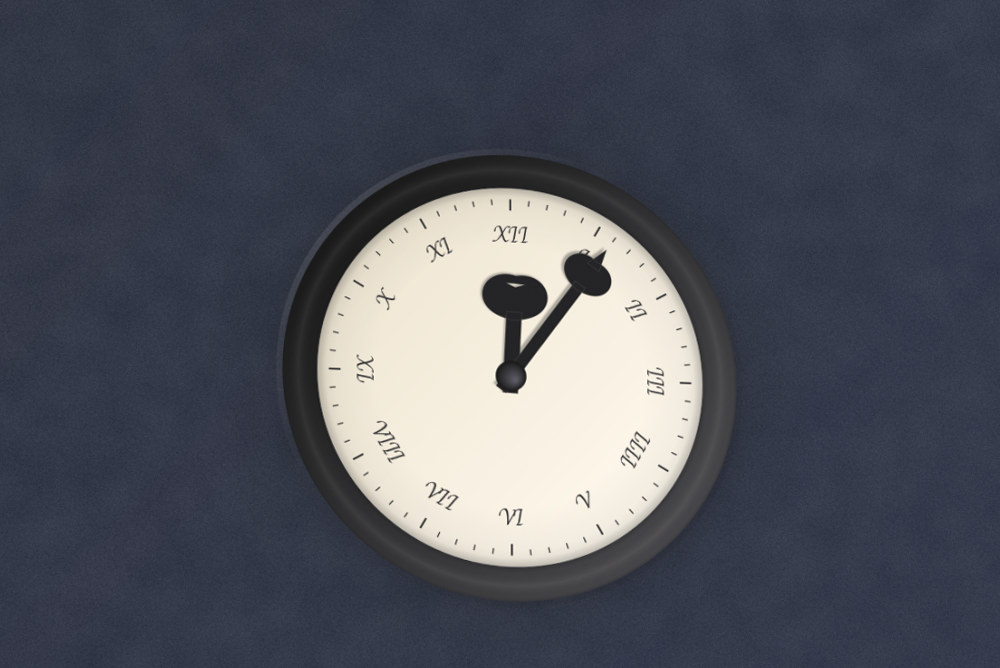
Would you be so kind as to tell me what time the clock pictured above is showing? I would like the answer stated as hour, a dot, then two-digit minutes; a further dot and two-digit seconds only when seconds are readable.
12.06
